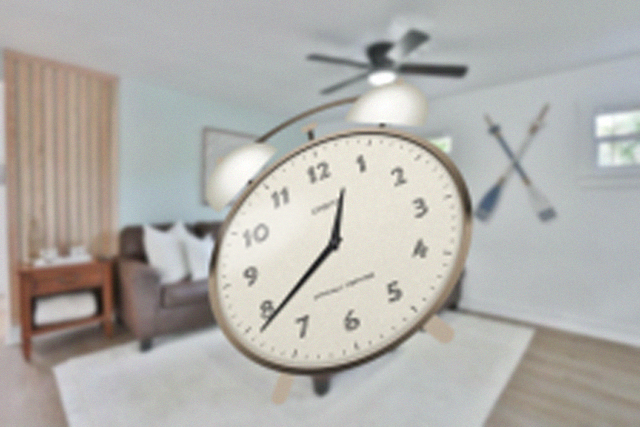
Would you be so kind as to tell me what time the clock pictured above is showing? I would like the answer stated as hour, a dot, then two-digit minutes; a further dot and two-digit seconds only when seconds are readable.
12.39
